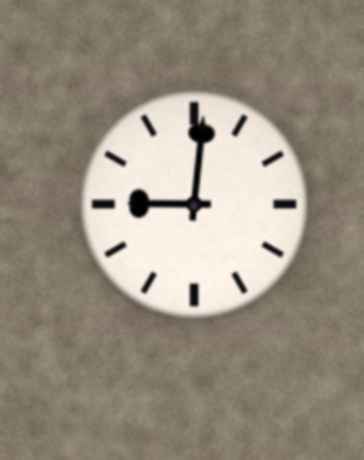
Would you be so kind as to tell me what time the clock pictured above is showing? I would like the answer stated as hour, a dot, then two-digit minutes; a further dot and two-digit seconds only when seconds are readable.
9.01
